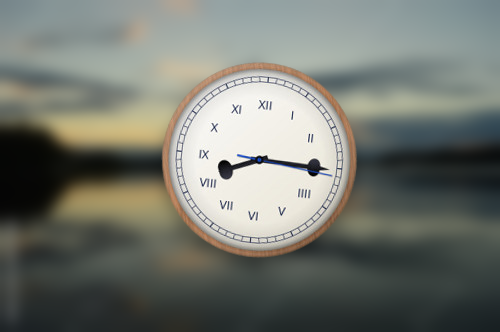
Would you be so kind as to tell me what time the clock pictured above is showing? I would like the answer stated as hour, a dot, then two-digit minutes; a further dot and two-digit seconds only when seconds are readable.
8.15.16
